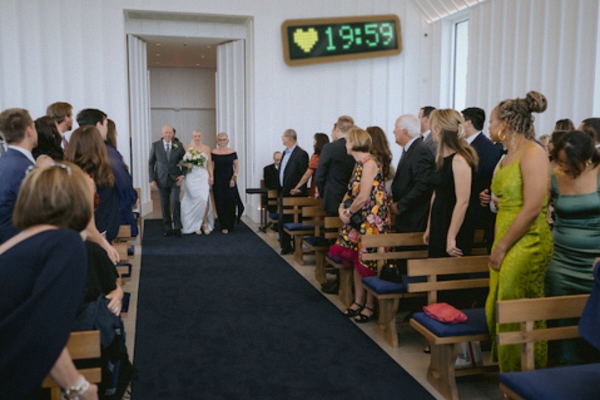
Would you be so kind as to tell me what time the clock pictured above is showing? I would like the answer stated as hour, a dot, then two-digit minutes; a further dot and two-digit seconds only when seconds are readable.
19.59
